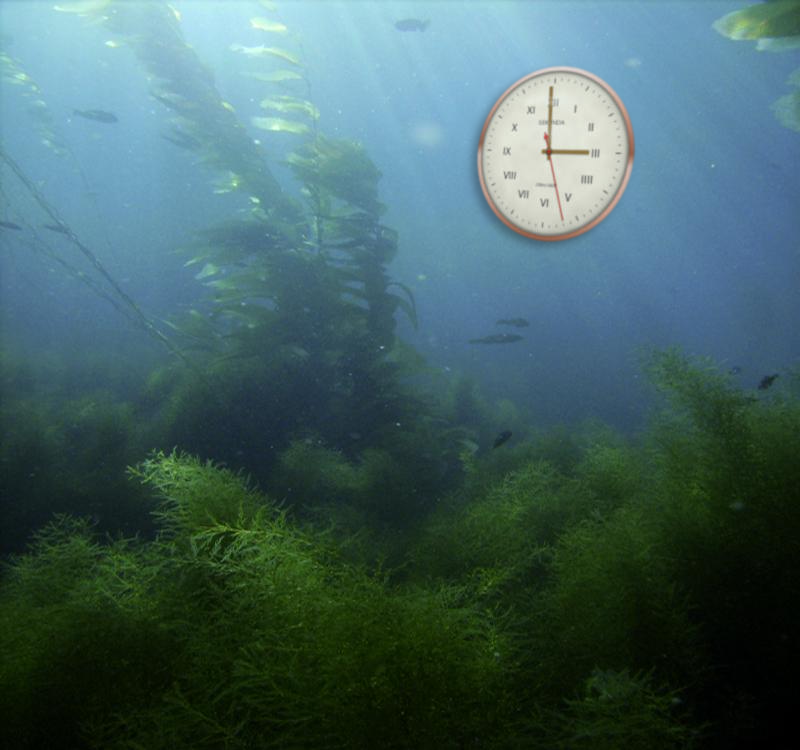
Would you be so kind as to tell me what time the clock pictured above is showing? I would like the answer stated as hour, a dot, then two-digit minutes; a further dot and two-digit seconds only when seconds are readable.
2.59.27
